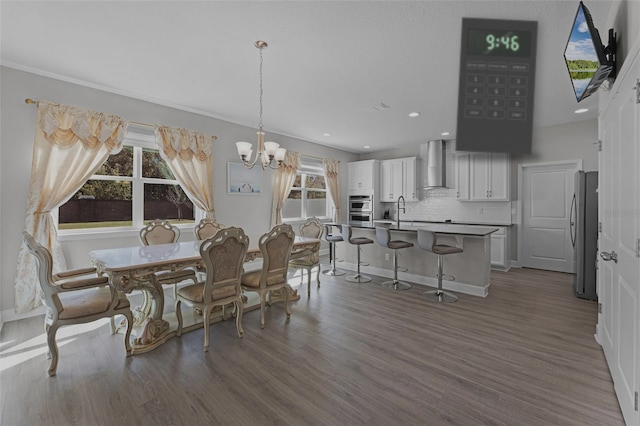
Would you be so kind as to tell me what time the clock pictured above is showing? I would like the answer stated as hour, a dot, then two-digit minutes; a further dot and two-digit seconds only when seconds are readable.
9.46
